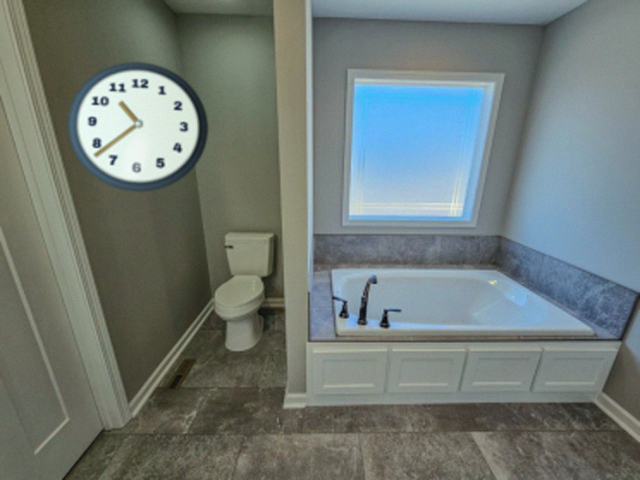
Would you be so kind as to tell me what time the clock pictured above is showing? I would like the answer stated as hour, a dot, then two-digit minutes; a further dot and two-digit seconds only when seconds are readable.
10.38
